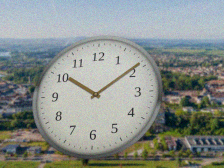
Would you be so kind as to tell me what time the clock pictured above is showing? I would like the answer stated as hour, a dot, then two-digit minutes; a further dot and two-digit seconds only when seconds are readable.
10.09
